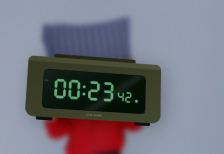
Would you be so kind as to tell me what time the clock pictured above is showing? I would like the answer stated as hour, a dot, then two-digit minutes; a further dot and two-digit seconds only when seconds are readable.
0.23.42
